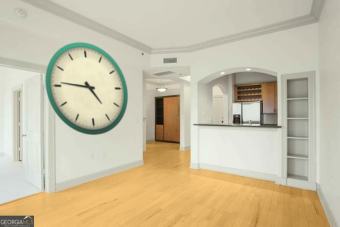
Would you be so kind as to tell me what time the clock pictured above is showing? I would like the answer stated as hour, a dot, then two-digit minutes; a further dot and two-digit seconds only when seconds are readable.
4.46
